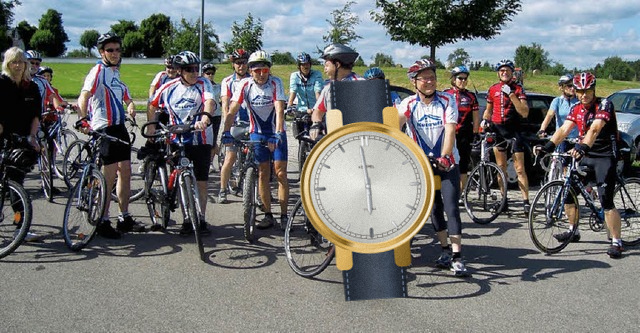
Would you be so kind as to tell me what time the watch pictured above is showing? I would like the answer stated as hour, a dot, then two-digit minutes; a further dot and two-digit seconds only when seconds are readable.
5.59
